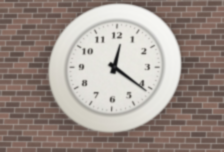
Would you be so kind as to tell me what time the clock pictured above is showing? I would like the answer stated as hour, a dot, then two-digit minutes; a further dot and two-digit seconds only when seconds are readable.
12.21
